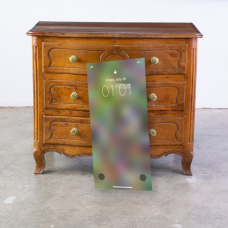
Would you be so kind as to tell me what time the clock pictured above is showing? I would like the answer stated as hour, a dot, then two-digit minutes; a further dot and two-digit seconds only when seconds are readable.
1.01
